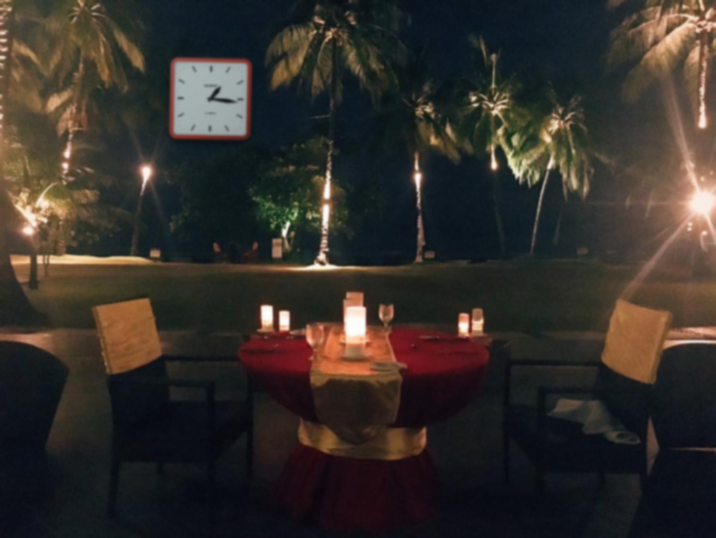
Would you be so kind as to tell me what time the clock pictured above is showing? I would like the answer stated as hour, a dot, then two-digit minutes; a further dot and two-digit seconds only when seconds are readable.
1.16
